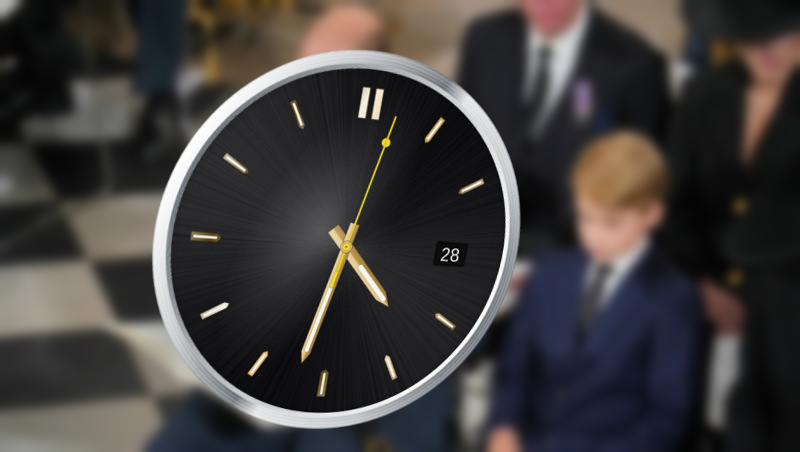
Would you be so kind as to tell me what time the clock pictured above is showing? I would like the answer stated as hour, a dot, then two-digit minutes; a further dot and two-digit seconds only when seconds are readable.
4.32.02
